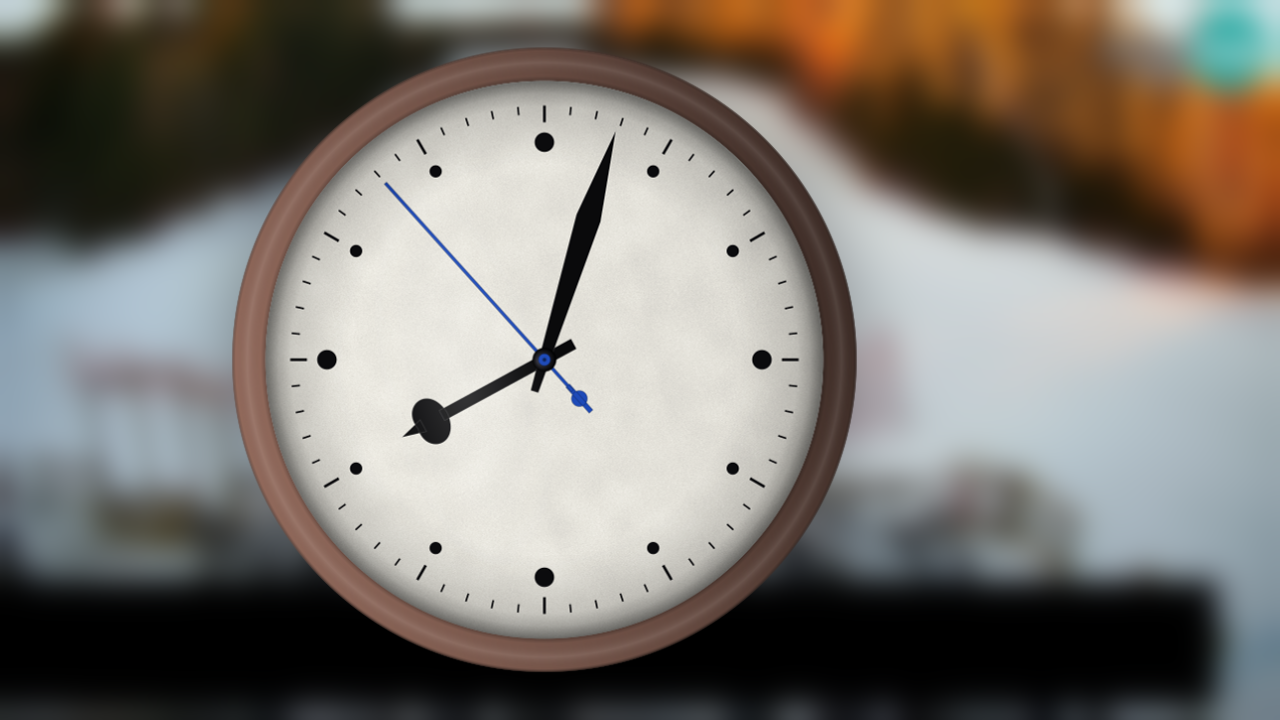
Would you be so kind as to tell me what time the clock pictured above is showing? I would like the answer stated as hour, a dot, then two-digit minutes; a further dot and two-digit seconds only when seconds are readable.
8.02.53
